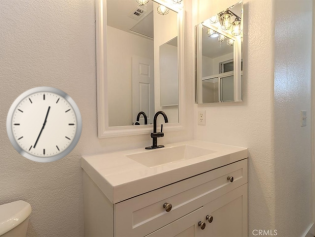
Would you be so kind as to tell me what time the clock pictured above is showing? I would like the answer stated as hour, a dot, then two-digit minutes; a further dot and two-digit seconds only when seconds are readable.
12.34
